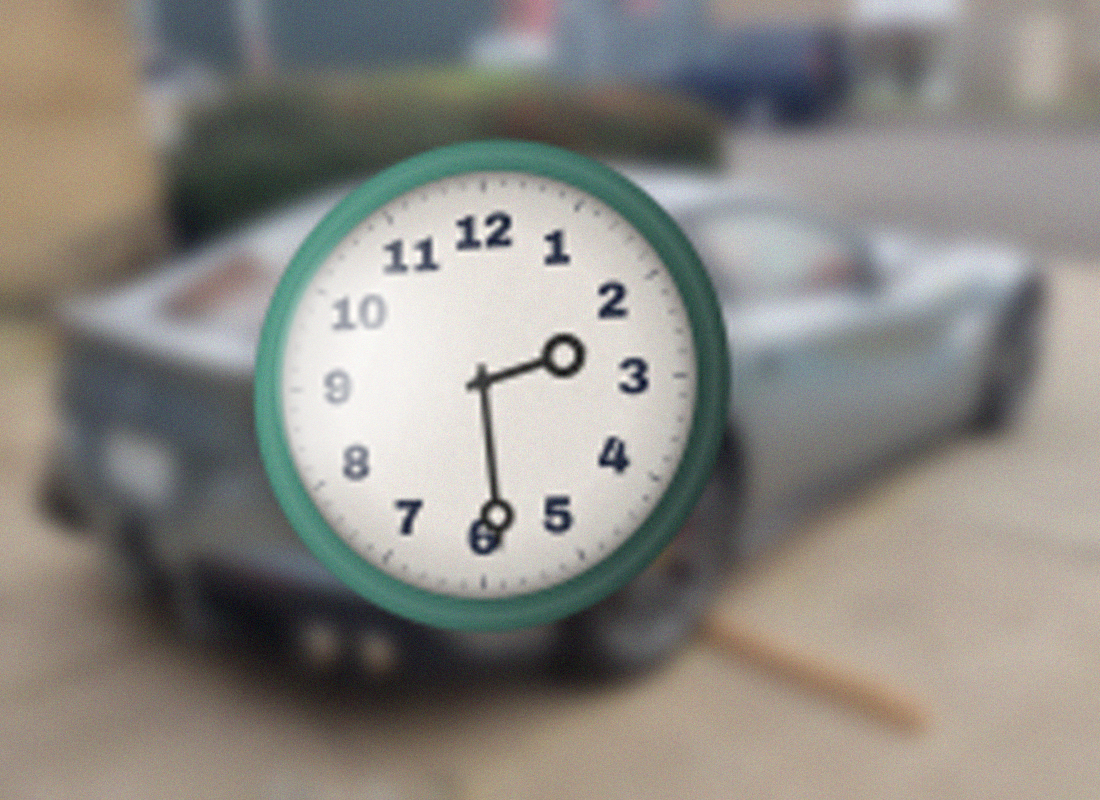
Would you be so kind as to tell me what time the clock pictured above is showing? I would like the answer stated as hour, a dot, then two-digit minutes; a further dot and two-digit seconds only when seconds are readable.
2.29
